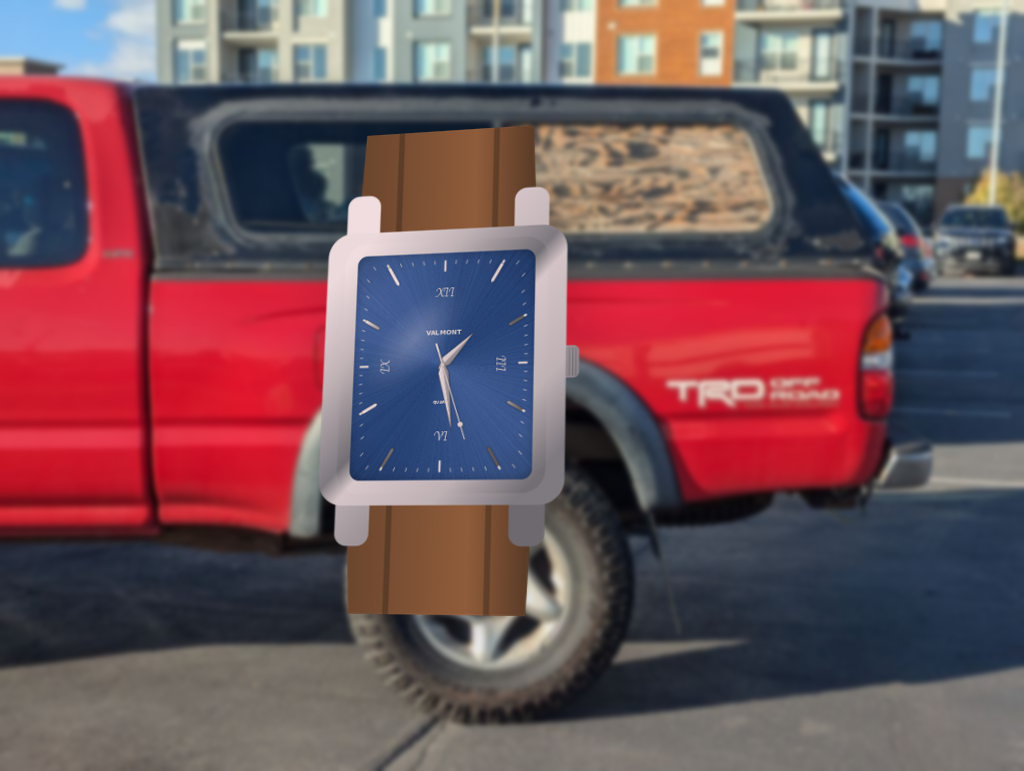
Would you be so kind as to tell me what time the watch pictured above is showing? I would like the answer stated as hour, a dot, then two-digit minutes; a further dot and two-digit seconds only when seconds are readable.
1.28.27
